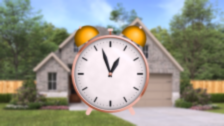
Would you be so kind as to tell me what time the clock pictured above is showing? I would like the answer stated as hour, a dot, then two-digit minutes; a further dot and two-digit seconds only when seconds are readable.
12.57
